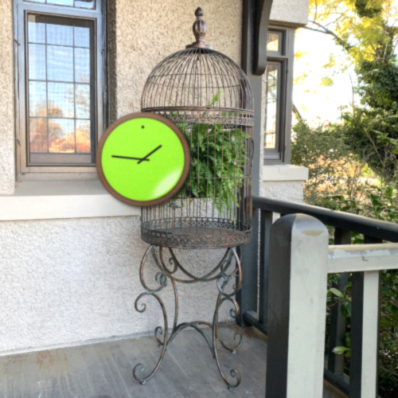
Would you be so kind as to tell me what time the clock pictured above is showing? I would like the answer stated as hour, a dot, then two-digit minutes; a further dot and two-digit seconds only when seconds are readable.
1.46
